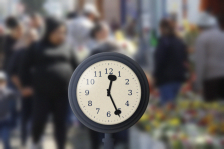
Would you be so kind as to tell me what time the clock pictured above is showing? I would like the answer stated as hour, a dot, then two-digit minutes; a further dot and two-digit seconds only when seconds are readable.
12.26
